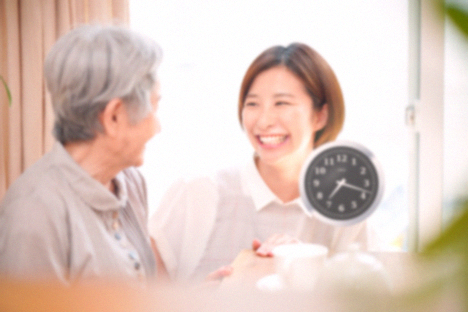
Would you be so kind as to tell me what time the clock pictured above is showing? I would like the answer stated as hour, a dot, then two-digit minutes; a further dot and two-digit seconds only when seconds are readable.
7.18
